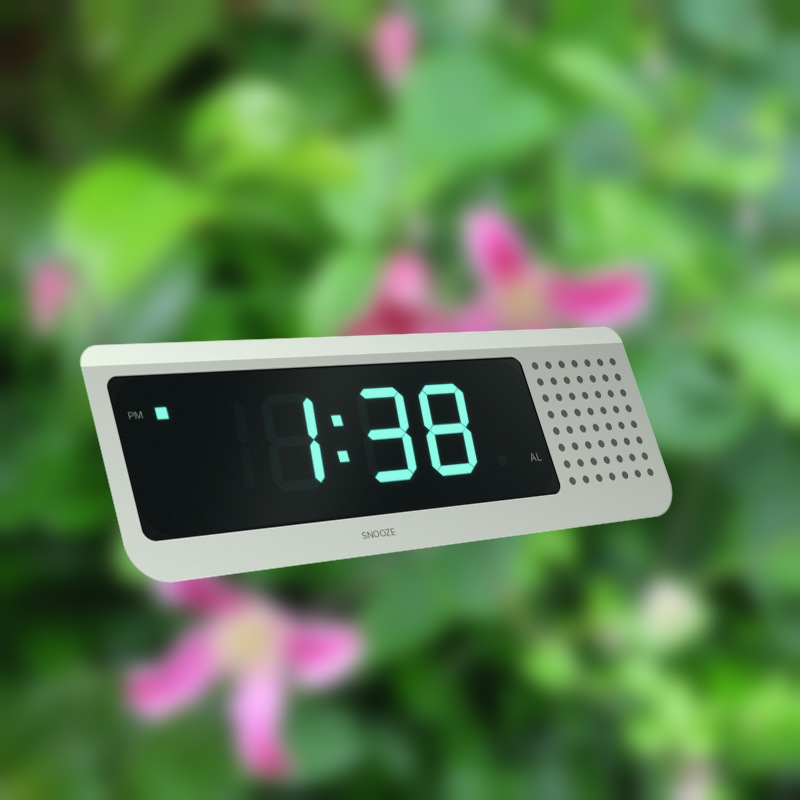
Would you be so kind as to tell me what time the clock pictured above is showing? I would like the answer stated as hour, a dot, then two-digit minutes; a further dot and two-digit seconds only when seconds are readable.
1.38
